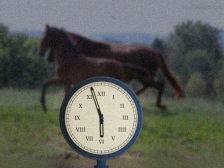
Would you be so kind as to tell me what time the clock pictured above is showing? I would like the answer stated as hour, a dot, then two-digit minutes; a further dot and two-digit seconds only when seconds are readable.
5.57
